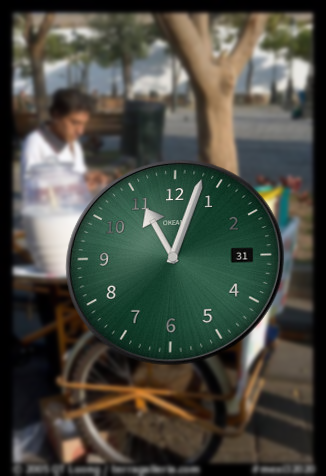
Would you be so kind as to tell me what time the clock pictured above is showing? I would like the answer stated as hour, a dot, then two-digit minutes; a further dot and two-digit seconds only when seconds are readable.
11.03
